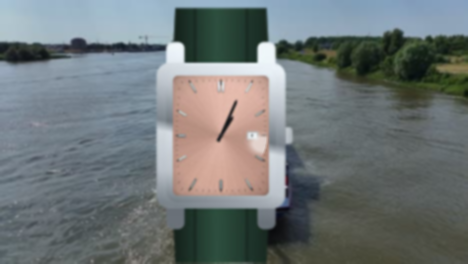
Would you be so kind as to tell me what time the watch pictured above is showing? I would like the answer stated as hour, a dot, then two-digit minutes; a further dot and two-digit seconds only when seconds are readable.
1.04
